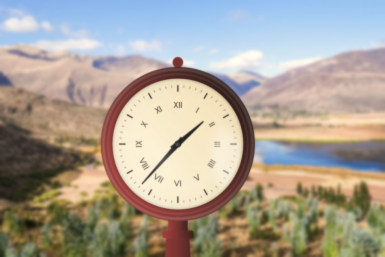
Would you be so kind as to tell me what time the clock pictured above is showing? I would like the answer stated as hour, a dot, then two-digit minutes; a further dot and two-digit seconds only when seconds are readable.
1.37
